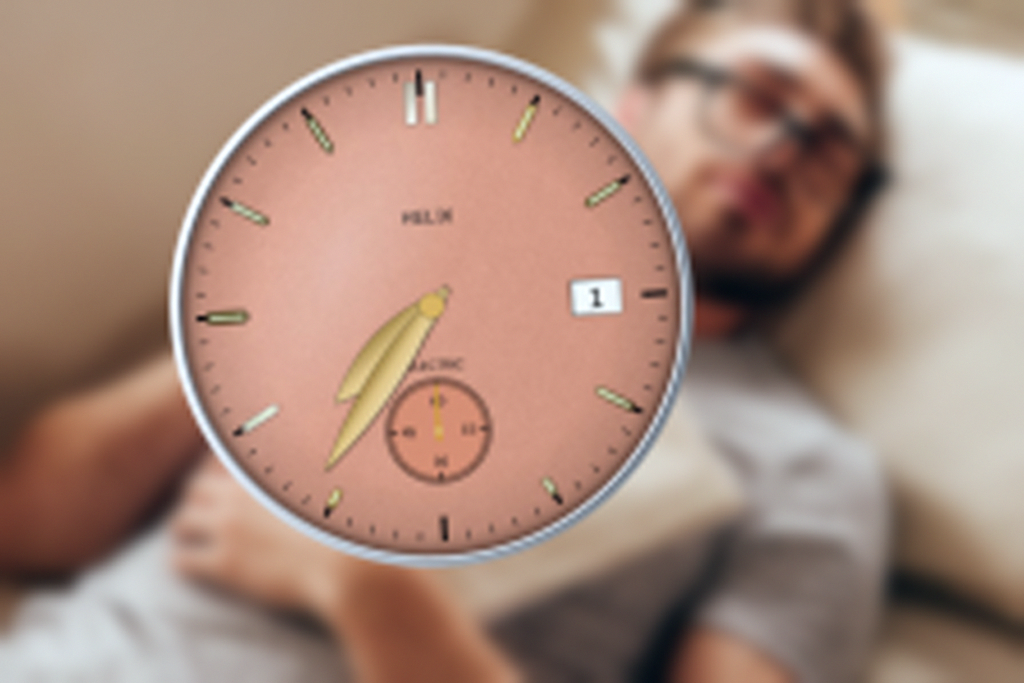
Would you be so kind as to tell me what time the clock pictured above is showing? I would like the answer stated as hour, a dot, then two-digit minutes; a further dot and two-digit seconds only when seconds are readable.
7.36
